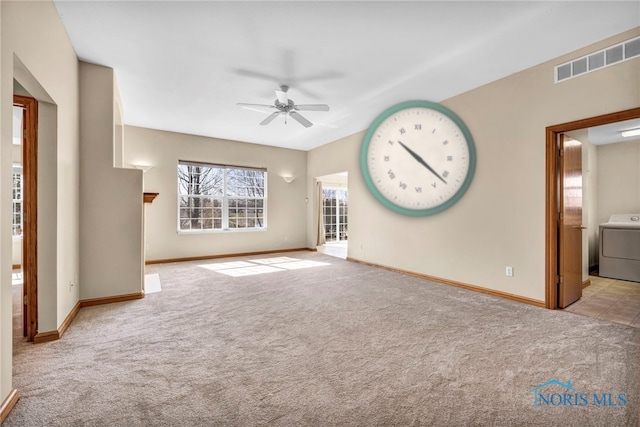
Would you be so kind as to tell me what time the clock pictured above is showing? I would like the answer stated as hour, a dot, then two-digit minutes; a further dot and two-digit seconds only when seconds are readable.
10.22
